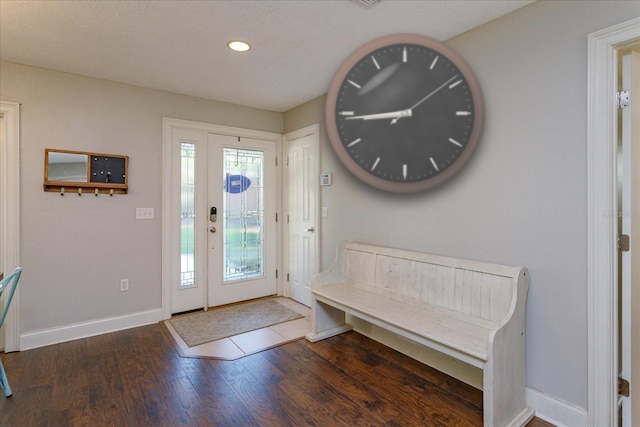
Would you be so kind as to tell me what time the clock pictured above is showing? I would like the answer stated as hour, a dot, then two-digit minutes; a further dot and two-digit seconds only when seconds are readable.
8.44.09
